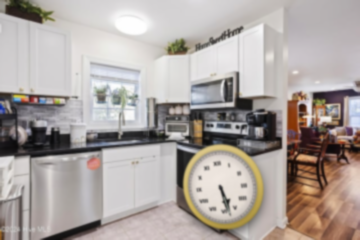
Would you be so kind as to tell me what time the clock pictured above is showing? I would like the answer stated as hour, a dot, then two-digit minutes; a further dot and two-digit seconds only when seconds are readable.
5.28
